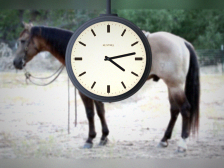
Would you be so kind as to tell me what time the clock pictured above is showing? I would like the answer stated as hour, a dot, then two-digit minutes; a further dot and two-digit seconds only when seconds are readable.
4.13
